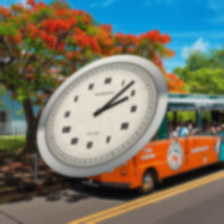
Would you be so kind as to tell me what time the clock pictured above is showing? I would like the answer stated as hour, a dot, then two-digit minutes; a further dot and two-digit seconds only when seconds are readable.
2.07
